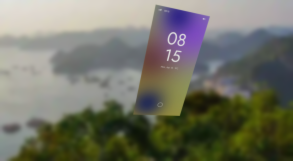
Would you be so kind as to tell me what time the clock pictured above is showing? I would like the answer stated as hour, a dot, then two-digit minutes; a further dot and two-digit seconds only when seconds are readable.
8.15
